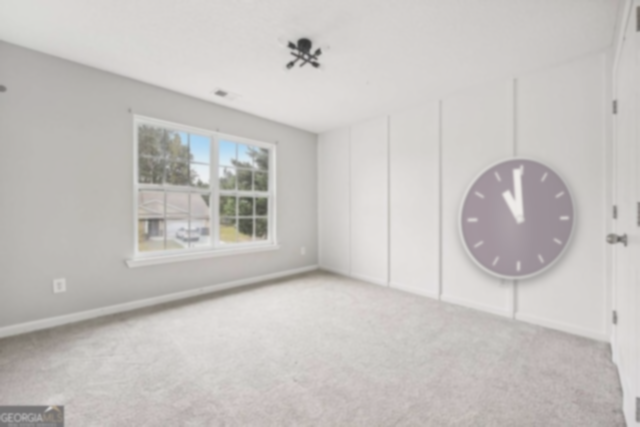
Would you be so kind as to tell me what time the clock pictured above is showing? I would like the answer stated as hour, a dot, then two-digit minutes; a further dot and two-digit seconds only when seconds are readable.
10.59
